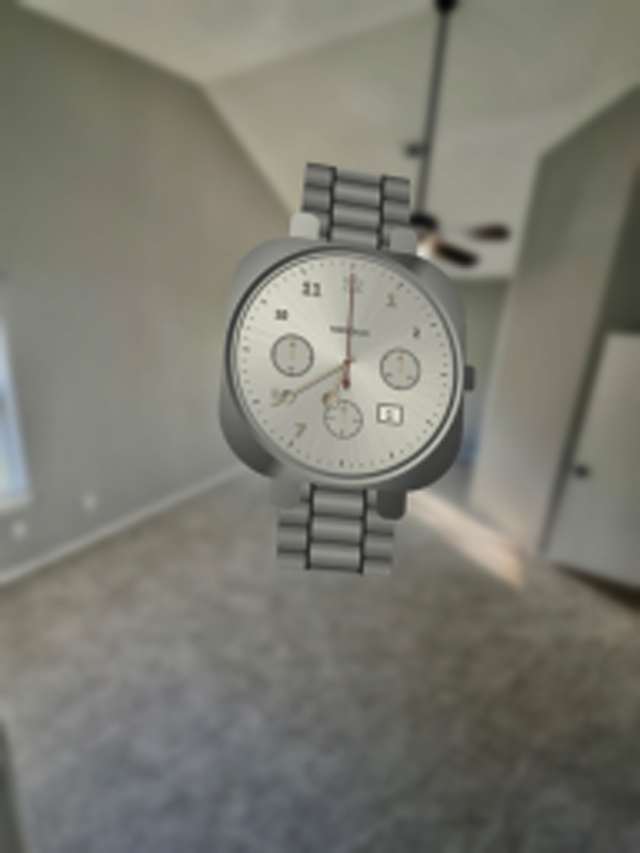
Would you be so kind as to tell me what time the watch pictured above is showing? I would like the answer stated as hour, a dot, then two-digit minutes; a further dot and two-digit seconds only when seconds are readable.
6.39
